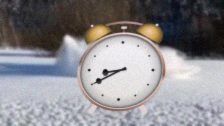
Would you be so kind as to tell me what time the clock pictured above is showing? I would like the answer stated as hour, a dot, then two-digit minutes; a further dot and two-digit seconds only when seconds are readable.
8.40
